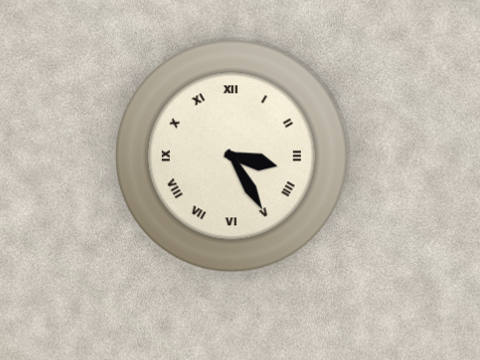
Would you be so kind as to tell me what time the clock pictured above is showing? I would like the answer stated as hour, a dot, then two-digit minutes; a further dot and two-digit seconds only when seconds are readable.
3.25
